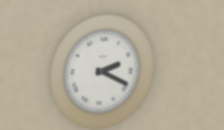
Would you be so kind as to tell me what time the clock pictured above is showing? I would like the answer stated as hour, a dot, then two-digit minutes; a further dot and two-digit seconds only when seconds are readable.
2.19
